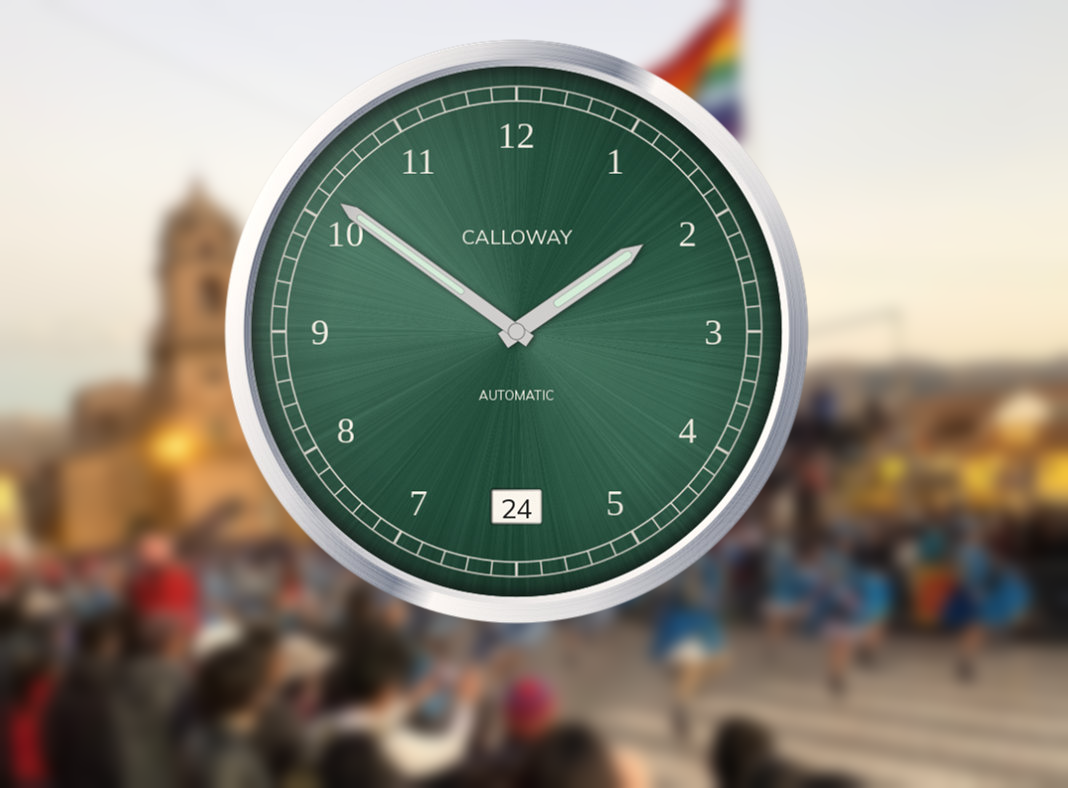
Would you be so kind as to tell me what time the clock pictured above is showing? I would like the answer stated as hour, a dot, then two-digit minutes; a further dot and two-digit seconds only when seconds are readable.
1.51
